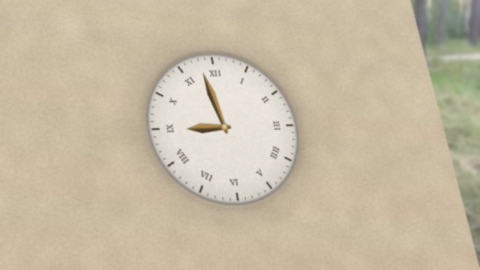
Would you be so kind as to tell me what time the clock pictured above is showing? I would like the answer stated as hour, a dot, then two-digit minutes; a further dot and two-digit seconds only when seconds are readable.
8.58
